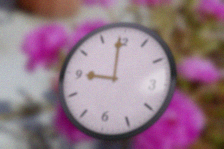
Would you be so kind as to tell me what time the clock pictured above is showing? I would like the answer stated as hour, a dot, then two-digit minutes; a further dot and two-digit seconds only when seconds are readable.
8.59
